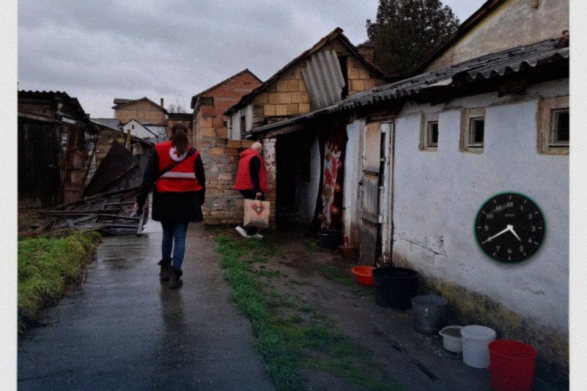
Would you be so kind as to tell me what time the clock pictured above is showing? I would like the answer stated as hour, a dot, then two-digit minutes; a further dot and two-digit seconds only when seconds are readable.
4.40
